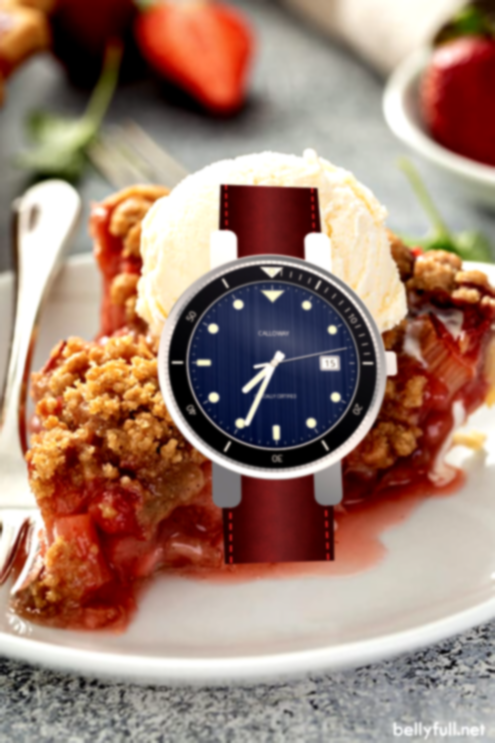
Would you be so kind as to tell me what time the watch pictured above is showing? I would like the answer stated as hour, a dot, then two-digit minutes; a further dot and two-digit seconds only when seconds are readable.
7.34.13
